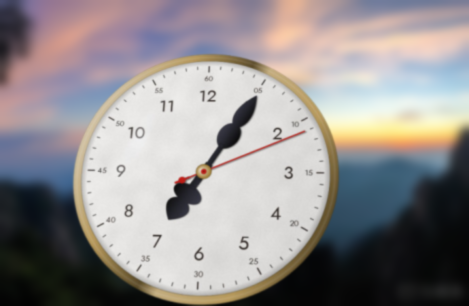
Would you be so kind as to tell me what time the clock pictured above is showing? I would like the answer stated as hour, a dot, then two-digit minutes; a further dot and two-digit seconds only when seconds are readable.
7.05.11
